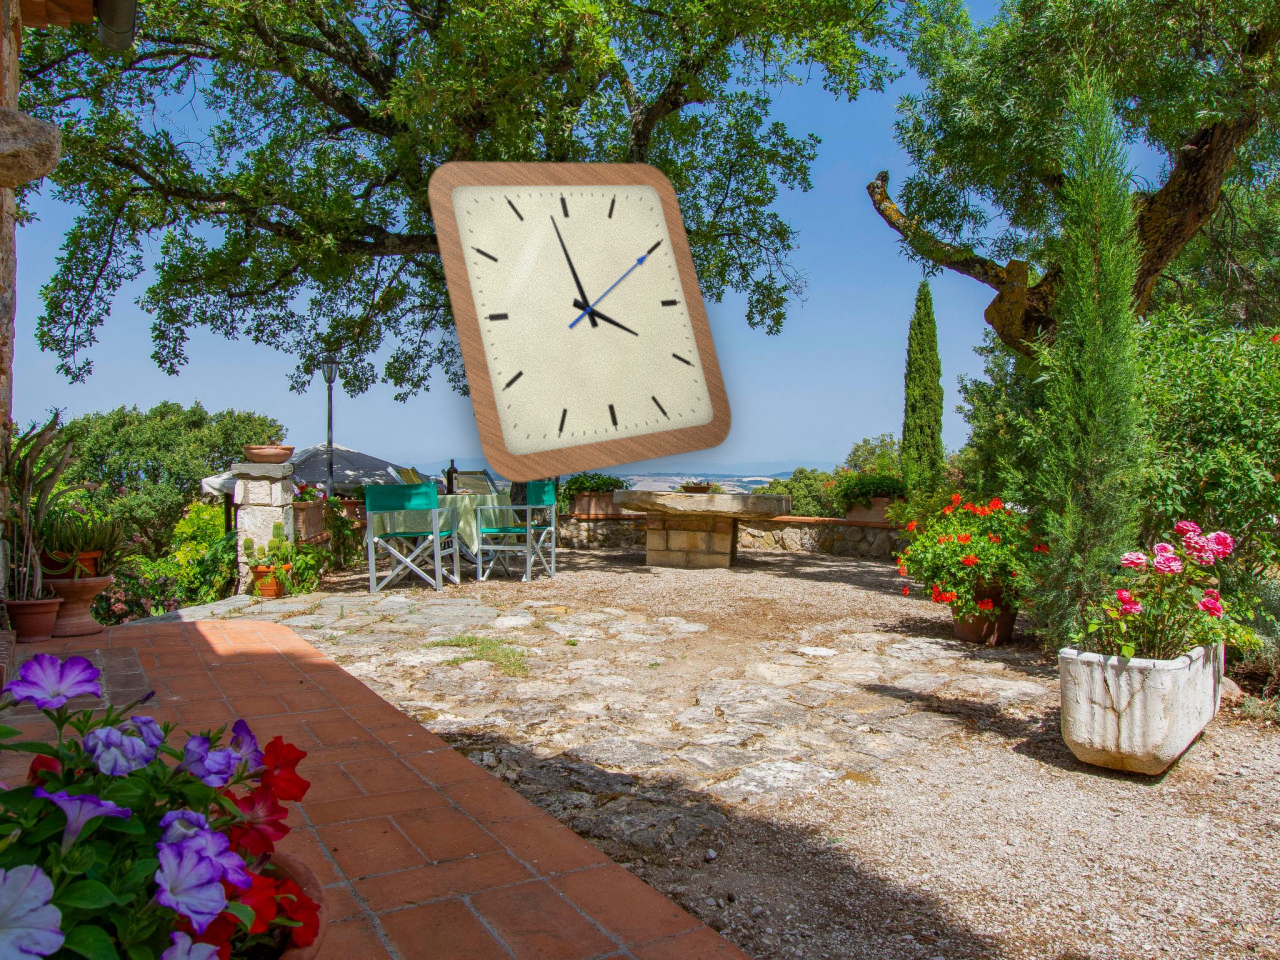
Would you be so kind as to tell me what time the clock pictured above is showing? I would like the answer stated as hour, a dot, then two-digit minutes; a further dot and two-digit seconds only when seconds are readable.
3.58.10
